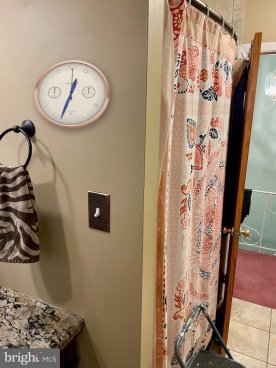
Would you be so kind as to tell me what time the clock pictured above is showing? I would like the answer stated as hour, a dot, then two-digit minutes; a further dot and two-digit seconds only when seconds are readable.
12.33
